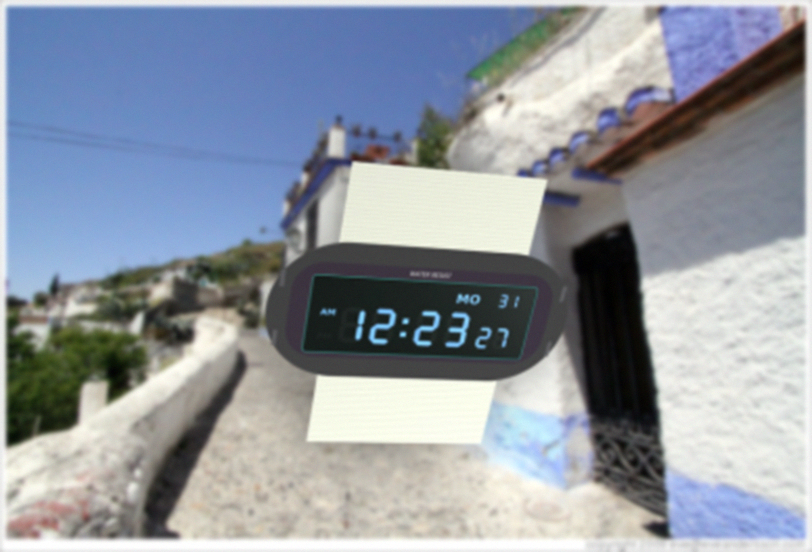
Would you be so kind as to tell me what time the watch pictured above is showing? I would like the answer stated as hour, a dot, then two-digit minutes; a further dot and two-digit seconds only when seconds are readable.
12.23.27
